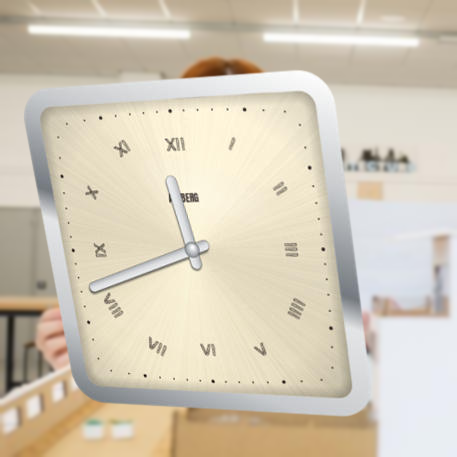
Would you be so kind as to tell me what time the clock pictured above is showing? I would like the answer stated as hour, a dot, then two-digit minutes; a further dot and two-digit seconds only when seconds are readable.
11.42
